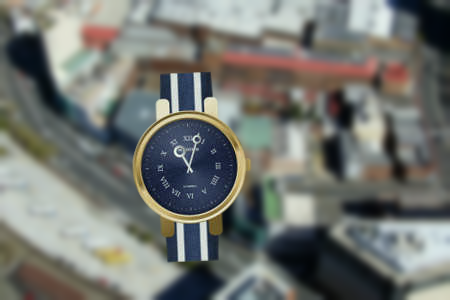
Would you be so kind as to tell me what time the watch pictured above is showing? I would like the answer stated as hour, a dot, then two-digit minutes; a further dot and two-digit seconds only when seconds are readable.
11.03
